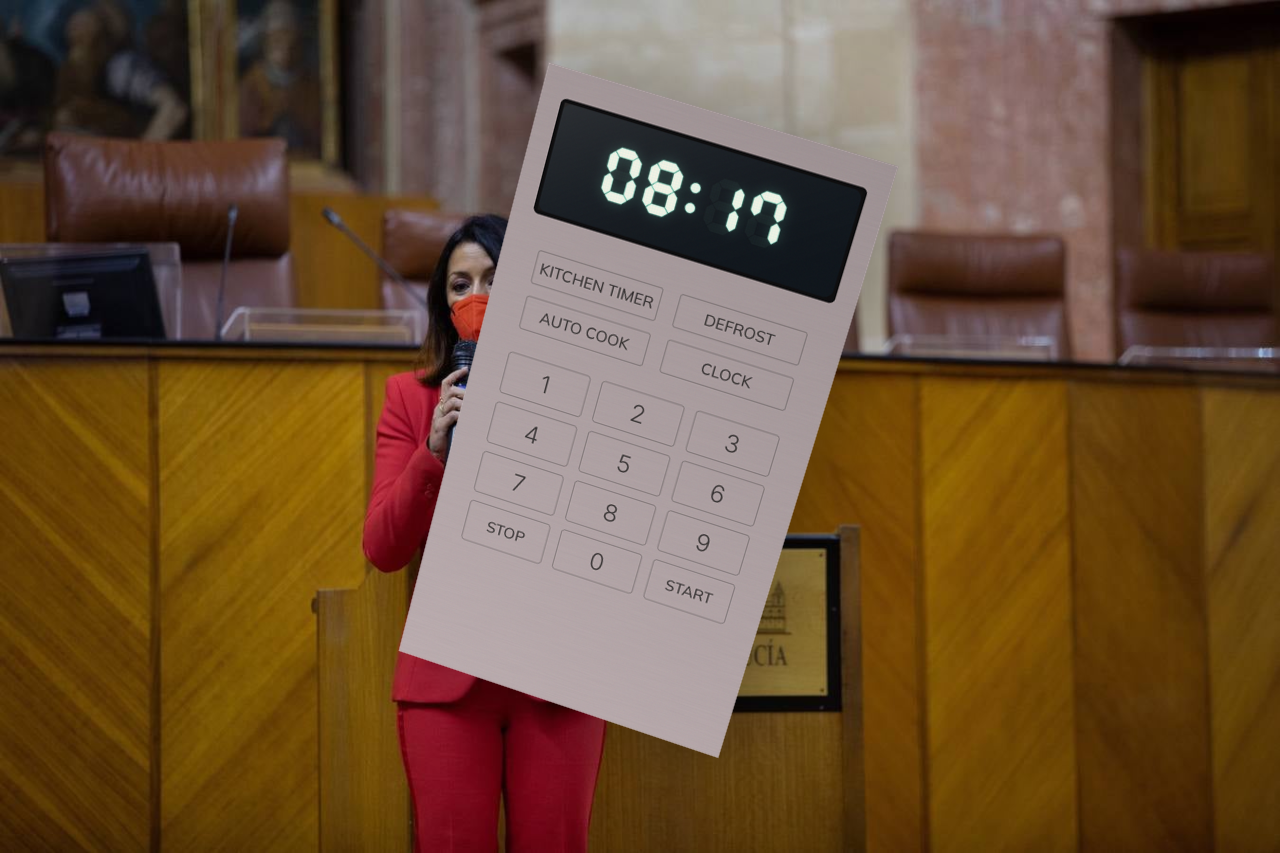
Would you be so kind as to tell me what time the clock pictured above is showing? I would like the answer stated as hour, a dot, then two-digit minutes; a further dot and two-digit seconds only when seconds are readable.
8.17
